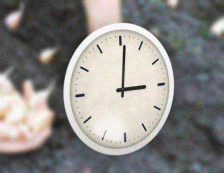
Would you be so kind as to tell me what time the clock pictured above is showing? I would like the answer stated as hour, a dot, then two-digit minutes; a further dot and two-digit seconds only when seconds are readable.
3.01
